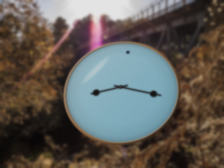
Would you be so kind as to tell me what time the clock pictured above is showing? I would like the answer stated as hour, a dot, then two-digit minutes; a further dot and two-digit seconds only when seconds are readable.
8.16
